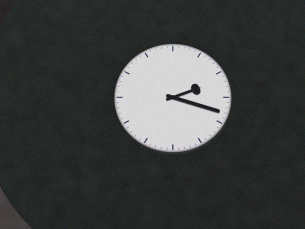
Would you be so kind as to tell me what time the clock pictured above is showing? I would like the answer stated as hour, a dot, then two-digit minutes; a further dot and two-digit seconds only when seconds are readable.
2.18
